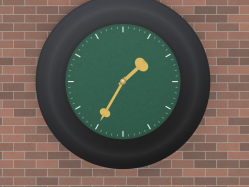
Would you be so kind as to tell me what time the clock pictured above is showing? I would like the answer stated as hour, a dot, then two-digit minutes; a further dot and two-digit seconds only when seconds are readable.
1.35
